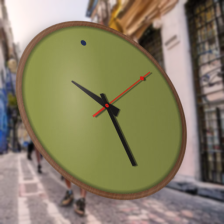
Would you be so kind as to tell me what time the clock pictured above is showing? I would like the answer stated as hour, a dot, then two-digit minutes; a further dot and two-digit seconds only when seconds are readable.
10.29.11
